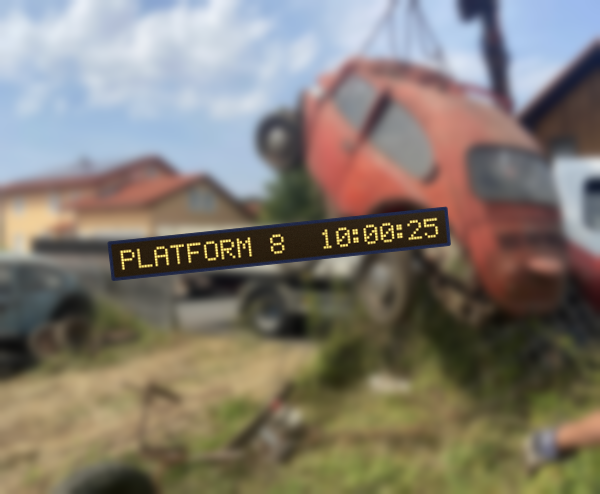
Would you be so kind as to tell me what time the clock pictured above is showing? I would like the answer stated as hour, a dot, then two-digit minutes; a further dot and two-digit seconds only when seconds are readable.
10.00.25
